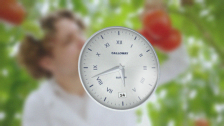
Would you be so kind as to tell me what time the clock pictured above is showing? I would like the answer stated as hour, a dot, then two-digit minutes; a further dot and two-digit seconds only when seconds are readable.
5.42
